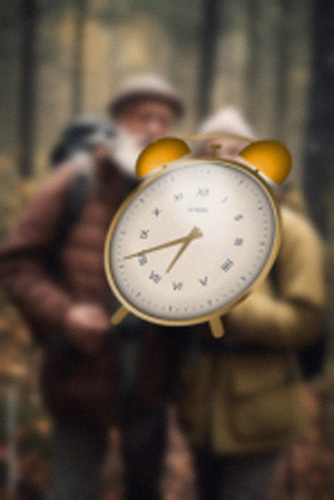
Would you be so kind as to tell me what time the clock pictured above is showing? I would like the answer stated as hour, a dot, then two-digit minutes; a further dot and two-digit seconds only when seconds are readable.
6.41
